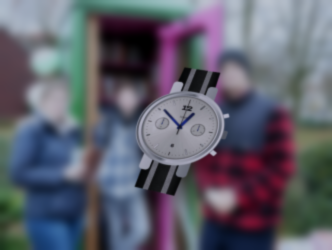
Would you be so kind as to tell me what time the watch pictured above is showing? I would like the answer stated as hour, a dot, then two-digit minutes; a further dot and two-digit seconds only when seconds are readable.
12.51
